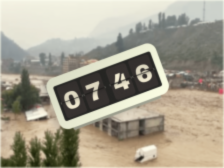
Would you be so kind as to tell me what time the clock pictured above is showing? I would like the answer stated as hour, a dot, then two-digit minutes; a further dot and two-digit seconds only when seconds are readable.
7.46
